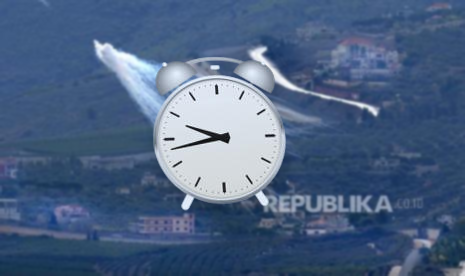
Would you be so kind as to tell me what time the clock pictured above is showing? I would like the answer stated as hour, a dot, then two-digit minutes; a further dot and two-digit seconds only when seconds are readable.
9.43
